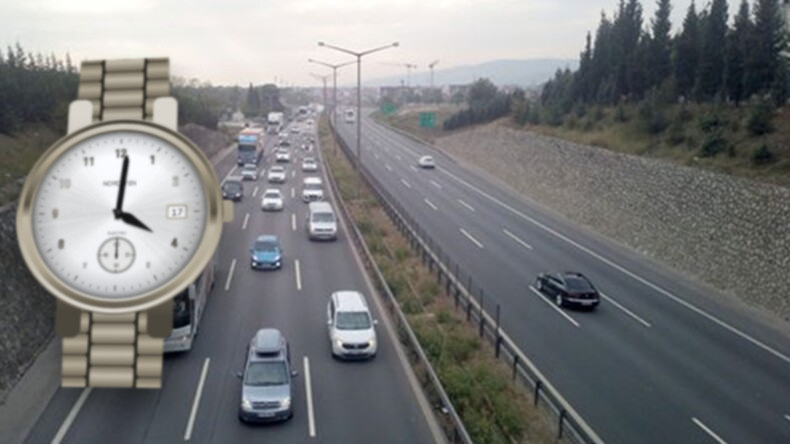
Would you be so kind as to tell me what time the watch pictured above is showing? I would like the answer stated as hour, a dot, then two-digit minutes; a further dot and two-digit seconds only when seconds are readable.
4.01
